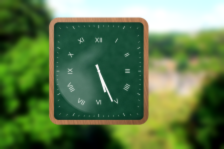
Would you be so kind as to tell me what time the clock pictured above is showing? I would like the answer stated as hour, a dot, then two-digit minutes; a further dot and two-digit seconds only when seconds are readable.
5.26
